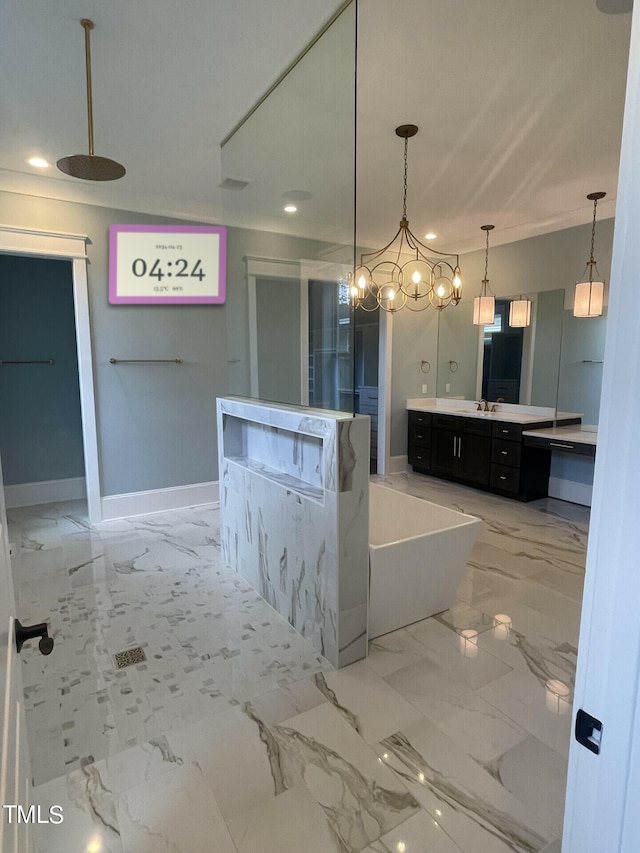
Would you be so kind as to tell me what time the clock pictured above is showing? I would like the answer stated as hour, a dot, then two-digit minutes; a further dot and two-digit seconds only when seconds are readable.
4.24
